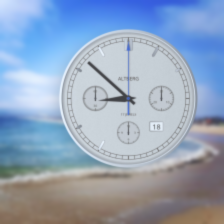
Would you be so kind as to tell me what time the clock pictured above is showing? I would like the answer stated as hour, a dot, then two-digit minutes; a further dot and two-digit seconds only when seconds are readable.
8.52
